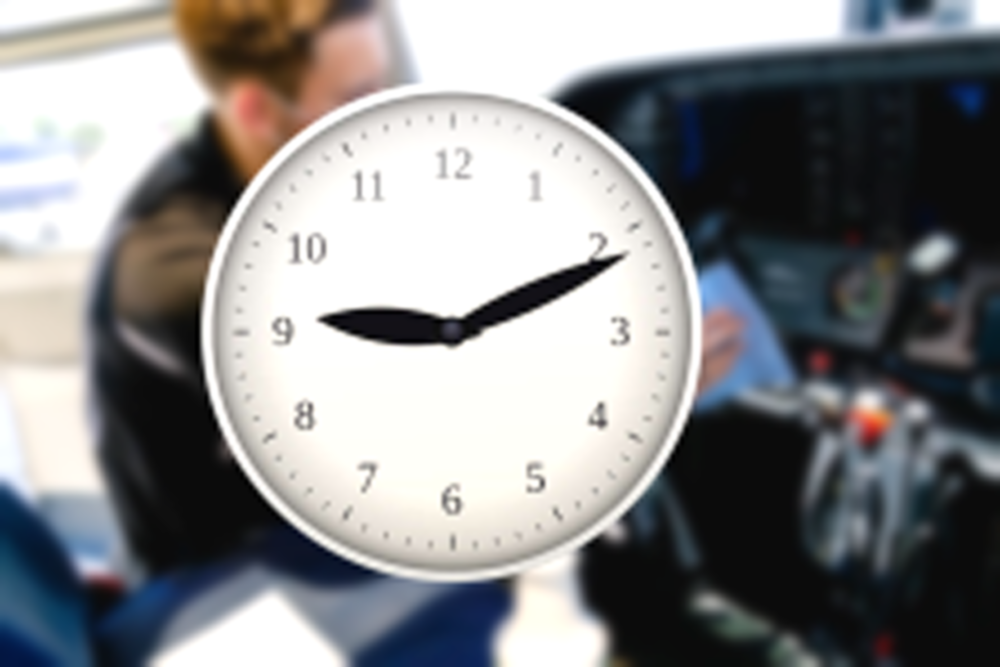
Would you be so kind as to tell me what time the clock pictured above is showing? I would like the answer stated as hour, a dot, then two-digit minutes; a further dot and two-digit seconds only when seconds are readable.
9.11
